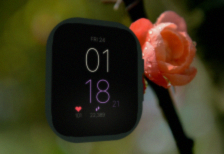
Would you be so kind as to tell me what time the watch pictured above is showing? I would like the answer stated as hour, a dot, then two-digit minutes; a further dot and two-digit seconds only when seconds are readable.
1.18
